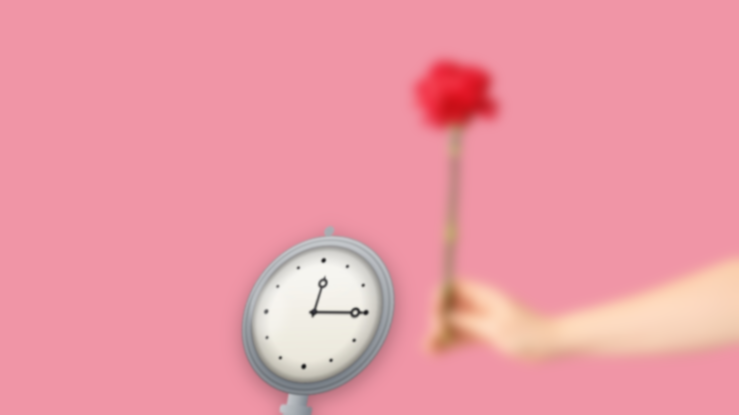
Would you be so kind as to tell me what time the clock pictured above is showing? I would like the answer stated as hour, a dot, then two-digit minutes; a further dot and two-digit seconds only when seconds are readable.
12.15
